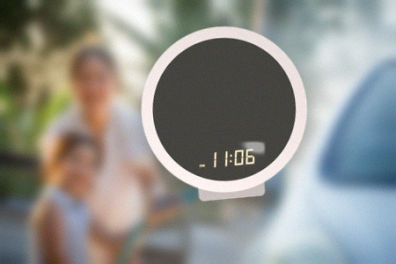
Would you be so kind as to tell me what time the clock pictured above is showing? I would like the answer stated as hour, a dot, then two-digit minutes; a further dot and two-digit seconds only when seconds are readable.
11.06
